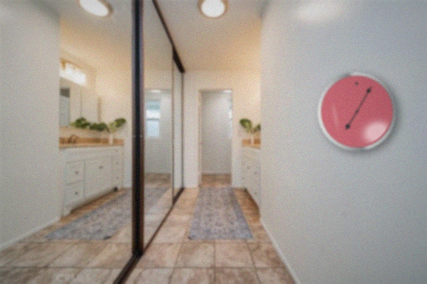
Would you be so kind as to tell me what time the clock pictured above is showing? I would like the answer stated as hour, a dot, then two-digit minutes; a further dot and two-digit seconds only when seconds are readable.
7.05
